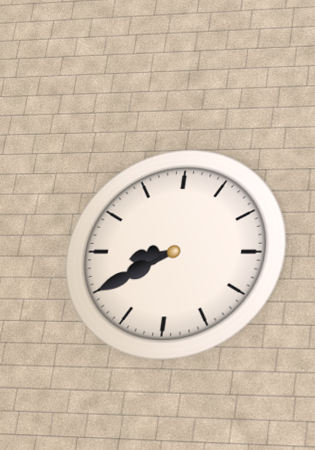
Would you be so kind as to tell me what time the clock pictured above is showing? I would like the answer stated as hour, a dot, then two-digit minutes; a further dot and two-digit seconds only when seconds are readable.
8.40
